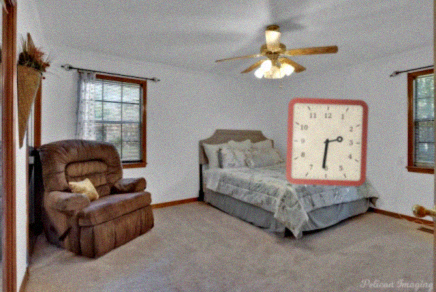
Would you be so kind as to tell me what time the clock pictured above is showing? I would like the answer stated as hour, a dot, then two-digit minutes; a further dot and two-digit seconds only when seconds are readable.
2.31
